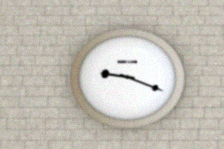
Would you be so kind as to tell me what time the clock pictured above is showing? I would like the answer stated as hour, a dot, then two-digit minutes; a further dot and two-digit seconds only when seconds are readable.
9.19
